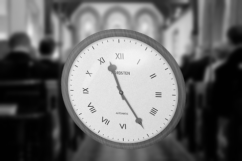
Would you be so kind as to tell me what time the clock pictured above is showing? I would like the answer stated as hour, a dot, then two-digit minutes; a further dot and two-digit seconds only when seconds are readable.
11.25
